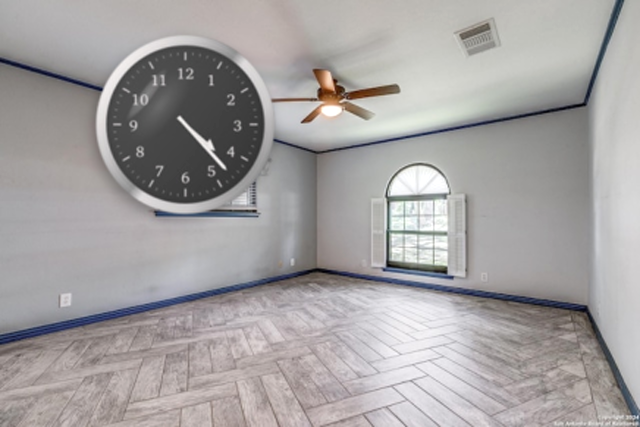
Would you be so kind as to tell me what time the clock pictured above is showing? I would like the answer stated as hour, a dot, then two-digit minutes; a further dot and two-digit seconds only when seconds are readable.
4.23
